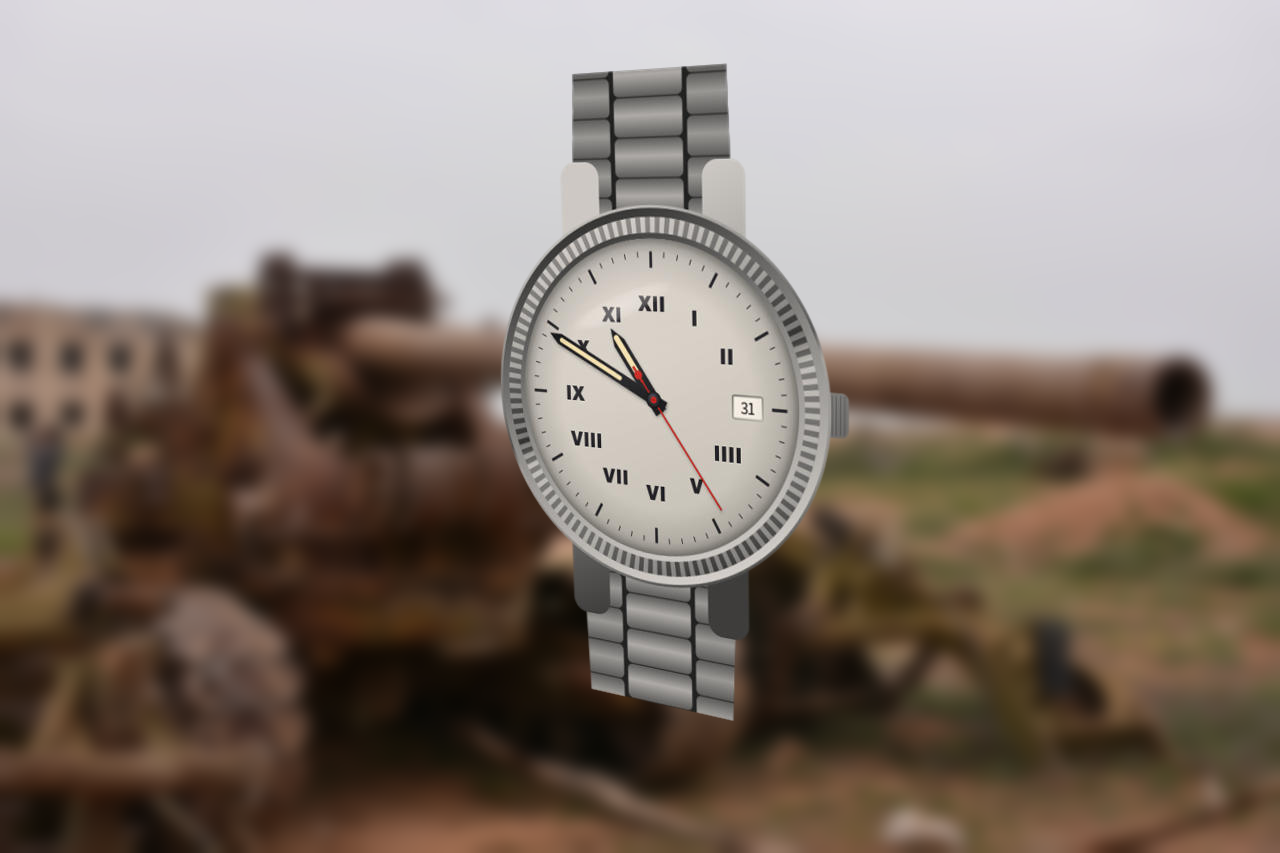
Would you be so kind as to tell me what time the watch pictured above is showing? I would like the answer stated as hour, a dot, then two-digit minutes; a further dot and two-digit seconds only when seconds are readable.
10.49.24
